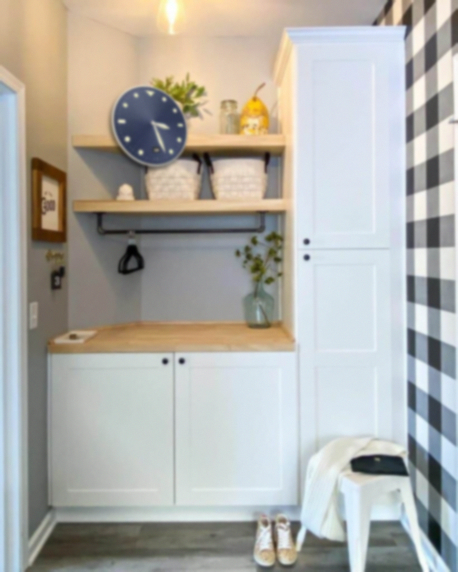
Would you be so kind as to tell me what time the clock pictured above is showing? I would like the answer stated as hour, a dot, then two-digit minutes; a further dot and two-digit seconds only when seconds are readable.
3.27
